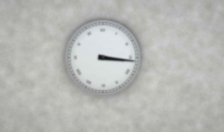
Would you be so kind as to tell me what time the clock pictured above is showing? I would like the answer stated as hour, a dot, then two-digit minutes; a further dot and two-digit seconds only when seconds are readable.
3.16
